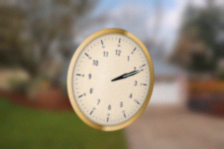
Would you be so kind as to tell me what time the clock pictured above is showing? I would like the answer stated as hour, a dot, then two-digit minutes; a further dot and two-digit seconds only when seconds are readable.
2.11
